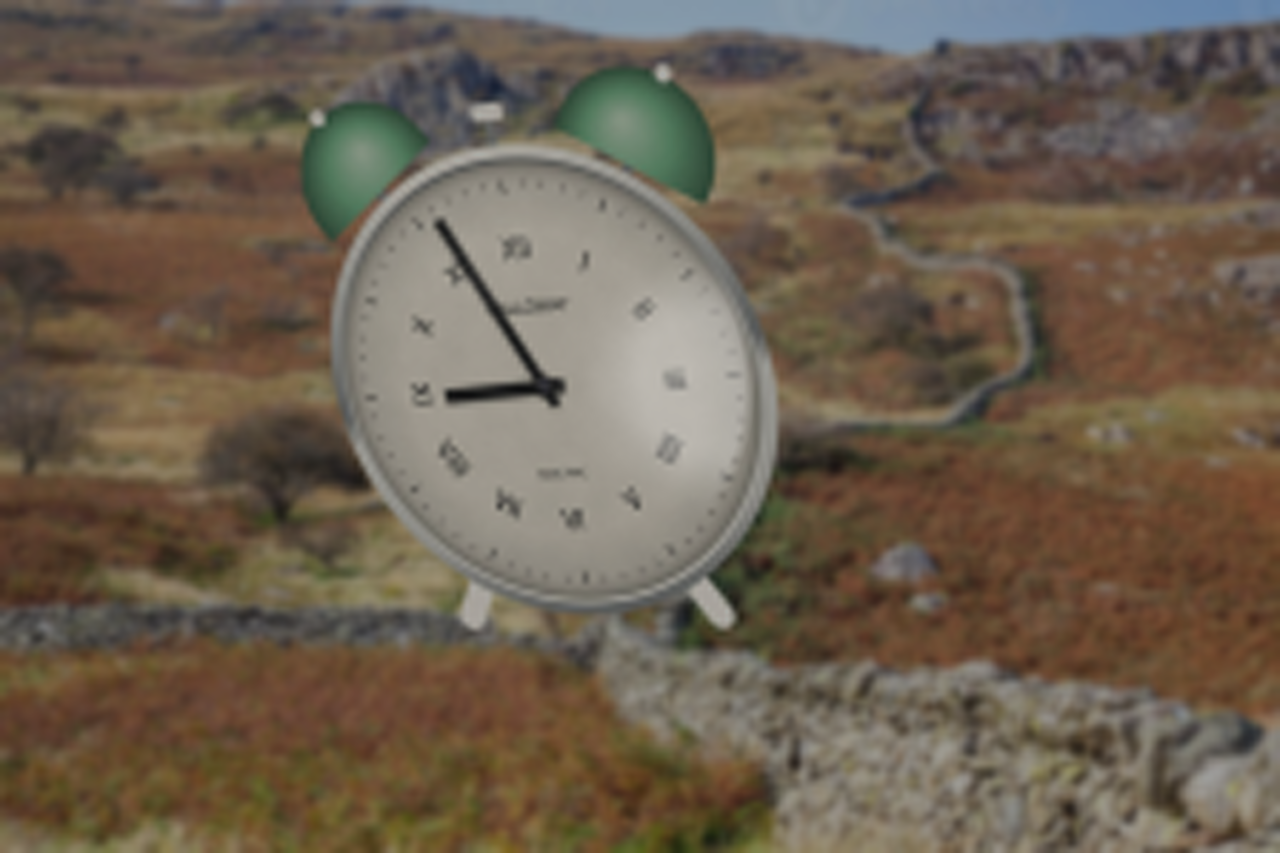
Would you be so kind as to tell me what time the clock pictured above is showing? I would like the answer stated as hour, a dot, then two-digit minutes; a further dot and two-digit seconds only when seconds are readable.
8.56
